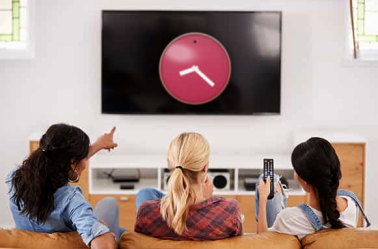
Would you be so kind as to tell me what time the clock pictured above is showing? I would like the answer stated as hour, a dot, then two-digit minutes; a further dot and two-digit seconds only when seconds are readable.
8.22
